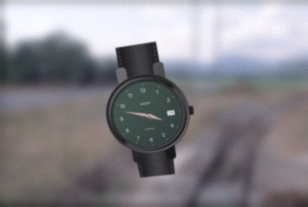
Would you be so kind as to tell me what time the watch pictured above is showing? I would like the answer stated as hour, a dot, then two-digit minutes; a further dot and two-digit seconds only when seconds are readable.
3.48
